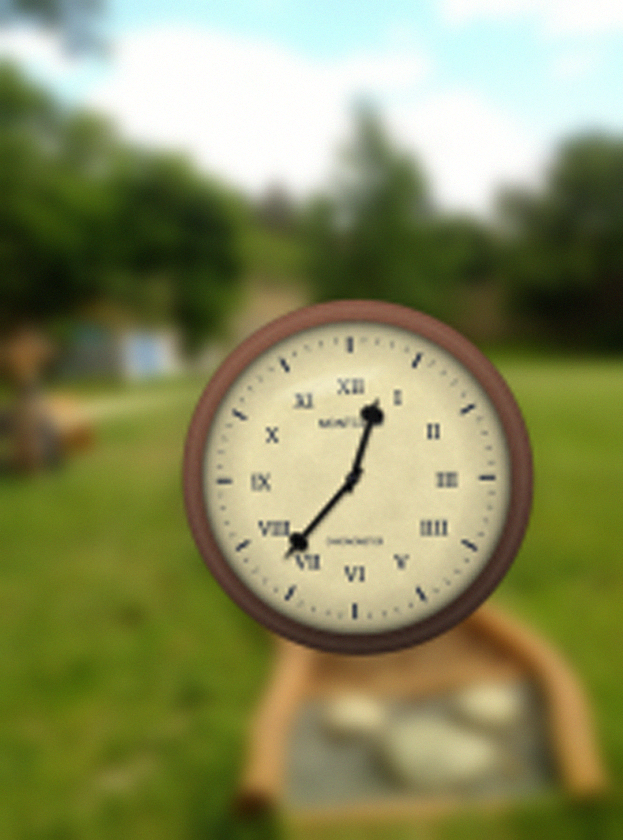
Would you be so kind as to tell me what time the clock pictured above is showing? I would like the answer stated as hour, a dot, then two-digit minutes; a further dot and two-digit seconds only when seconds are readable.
12.37
